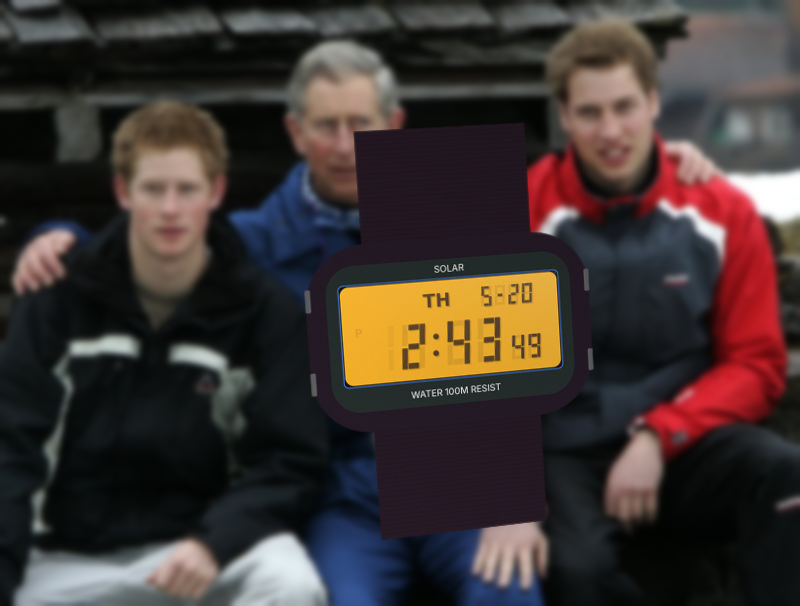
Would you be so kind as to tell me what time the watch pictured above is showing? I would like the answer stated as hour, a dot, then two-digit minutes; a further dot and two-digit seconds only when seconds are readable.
2.43.49
